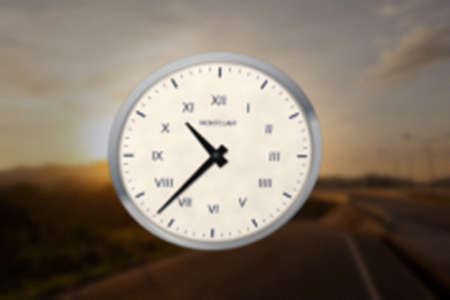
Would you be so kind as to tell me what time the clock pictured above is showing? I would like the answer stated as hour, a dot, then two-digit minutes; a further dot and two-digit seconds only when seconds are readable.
10.37
